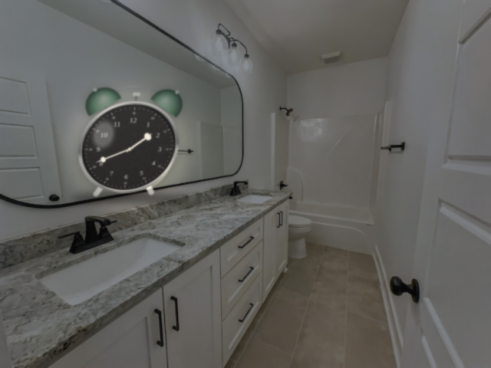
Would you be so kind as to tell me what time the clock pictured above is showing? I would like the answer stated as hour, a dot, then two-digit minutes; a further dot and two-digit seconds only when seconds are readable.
1.41
